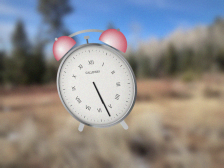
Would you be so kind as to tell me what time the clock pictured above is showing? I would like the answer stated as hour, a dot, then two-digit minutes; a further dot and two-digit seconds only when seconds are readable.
5.27
